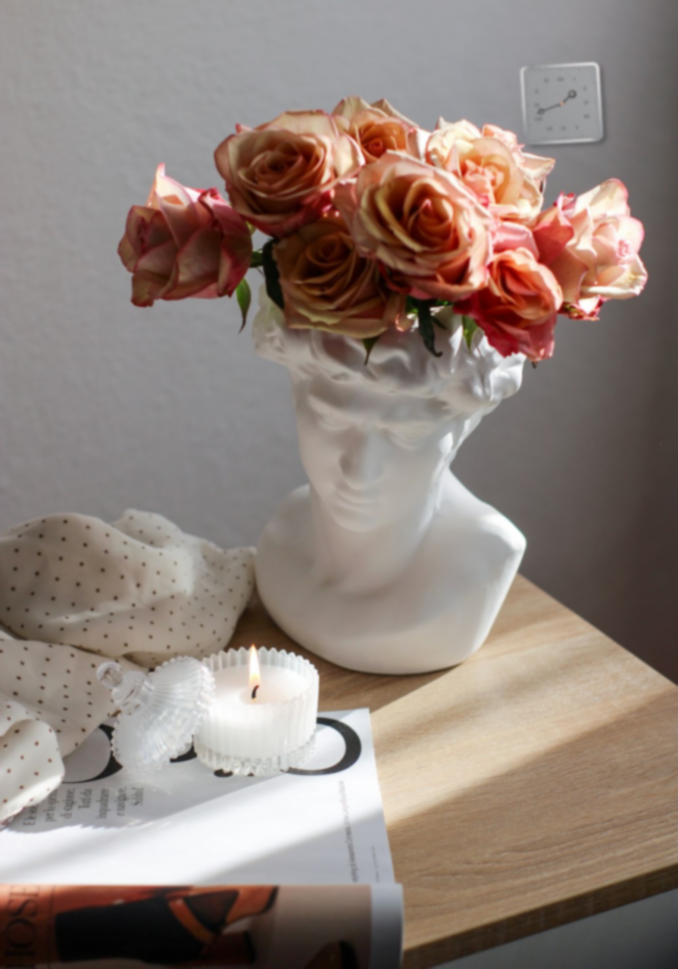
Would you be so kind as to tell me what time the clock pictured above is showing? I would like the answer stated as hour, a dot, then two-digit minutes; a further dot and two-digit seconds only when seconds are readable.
1.42
